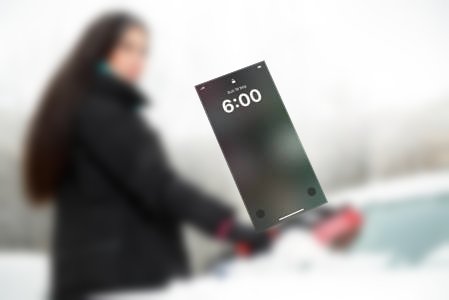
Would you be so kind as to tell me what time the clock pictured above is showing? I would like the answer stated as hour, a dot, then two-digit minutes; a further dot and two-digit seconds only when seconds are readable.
6.00
